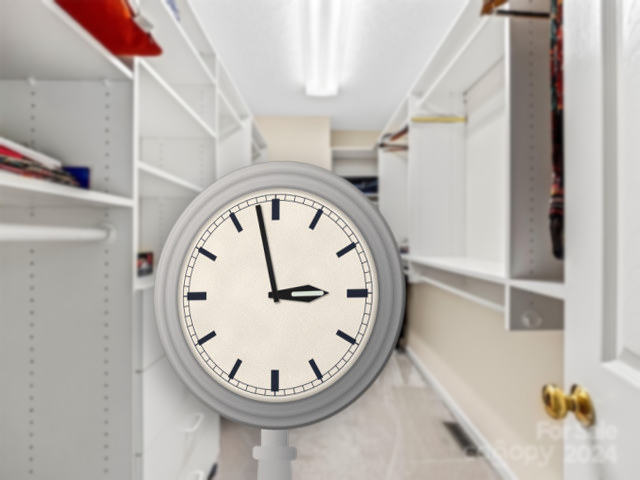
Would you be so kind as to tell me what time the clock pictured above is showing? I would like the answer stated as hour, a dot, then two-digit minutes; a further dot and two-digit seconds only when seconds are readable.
2.58
